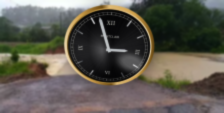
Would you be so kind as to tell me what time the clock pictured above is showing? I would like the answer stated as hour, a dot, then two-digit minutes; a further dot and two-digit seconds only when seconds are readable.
2.57
